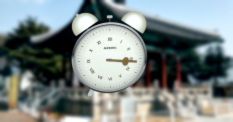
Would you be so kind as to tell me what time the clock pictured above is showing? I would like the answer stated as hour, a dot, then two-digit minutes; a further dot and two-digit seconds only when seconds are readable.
3.16
